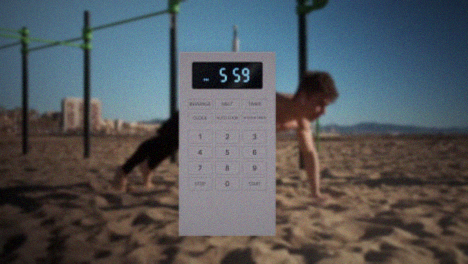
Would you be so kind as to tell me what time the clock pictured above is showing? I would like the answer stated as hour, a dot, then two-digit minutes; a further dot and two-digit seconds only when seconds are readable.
5.59
